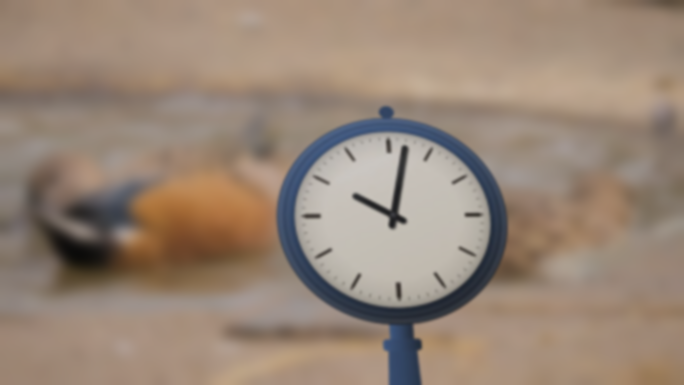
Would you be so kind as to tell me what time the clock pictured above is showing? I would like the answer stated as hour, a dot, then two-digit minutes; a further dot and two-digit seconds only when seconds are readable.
10.02
